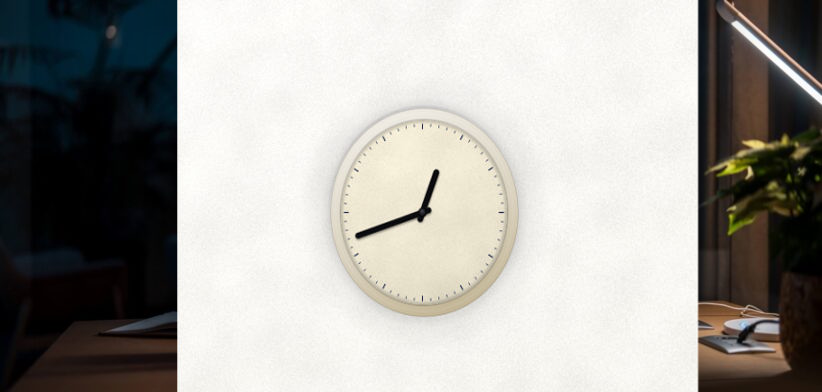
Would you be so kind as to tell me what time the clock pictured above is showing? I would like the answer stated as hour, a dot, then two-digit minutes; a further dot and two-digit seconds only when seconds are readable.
12.42
